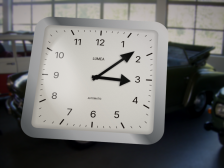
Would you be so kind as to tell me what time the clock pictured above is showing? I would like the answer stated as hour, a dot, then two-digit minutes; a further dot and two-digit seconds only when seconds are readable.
3.08
